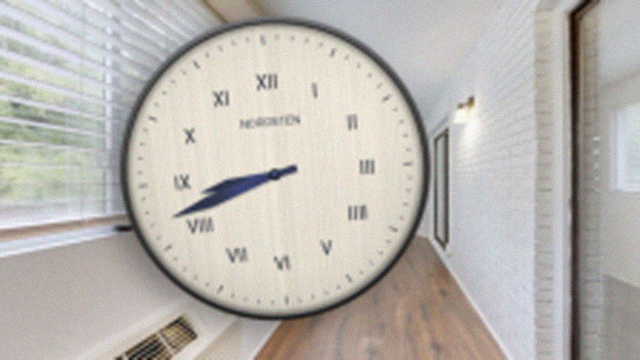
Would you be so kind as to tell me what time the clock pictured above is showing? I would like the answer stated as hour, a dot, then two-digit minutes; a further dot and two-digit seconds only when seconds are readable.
8.42
